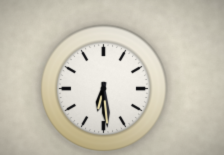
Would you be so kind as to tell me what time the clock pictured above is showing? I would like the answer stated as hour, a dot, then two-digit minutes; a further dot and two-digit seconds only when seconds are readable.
6.29
